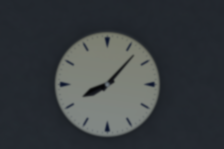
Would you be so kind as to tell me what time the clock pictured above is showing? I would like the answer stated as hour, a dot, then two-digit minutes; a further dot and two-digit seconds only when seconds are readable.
8.07
